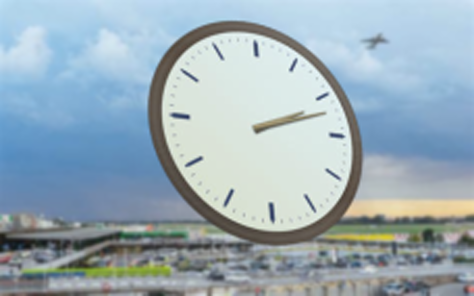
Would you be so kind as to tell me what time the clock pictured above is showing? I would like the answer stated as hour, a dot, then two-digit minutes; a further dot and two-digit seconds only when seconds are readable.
2.12
